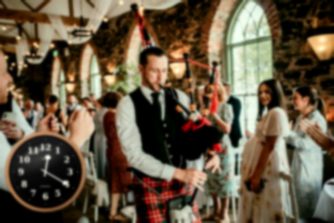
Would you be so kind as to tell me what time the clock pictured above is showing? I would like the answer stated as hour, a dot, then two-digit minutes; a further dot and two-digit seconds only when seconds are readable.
12.20
